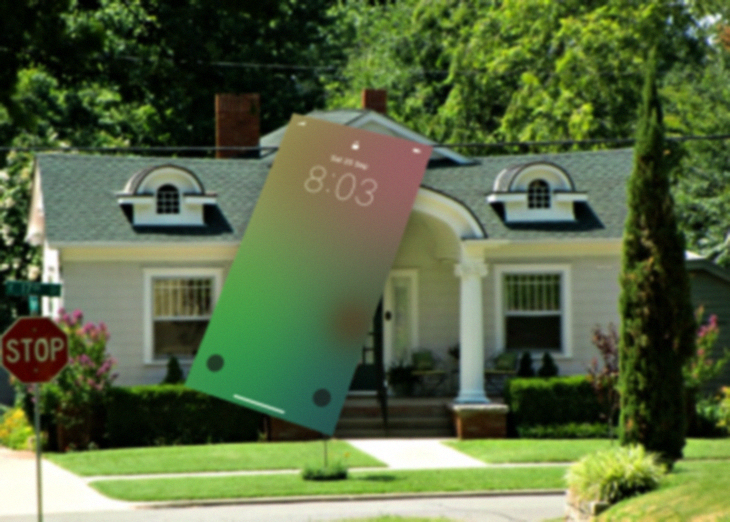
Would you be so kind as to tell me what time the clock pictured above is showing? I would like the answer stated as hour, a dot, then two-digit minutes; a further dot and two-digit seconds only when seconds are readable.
8.03
